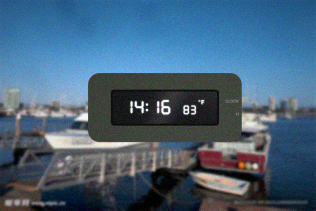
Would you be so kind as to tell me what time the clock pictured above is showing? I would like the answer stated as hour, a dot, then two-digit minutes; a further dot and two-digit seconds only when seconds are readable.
14.16
